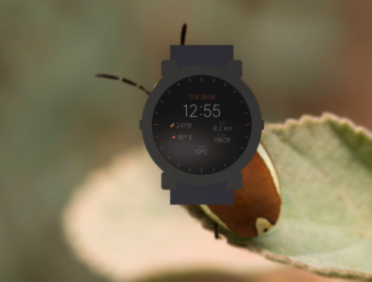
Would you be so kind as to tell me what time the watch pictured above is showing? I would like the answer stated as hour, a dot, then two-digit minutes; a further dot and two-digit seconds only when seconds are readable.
12.55
